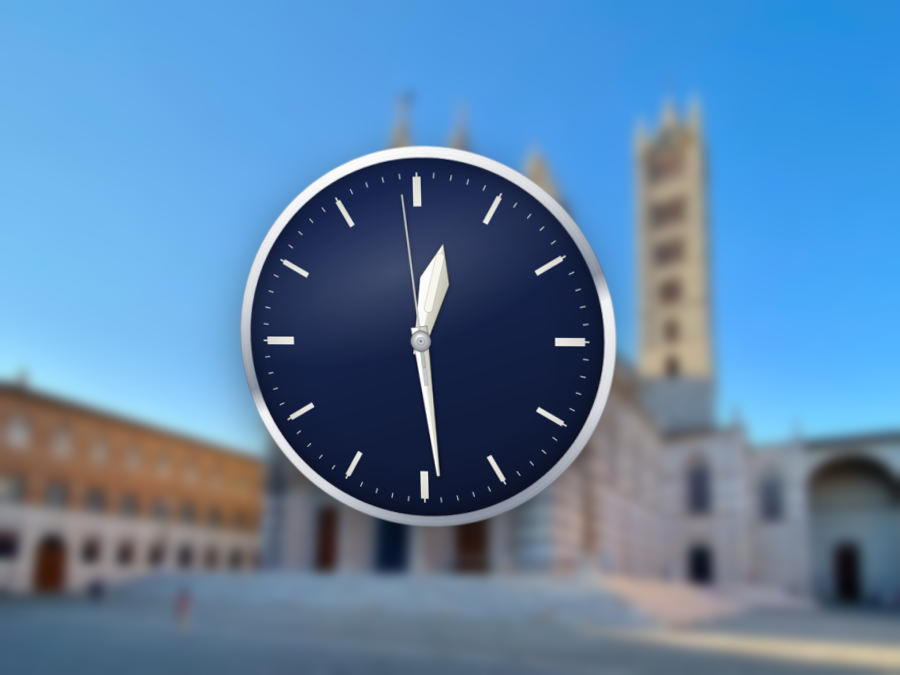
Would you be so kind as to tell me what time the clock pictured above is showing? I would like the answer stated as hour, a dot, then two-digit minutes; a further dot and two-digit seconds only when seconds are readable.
12.28.59
